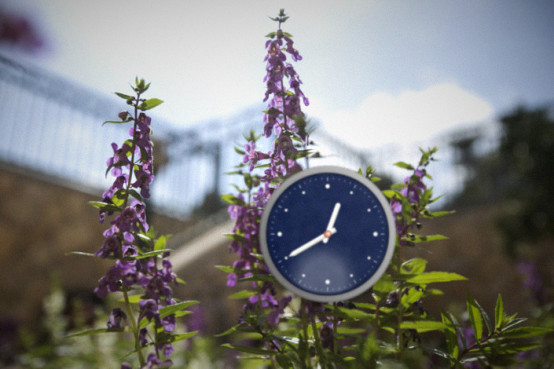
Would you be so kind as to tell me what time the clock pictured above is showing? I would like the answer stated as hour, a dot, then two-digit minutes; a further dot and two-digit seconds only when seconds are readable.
12.40
